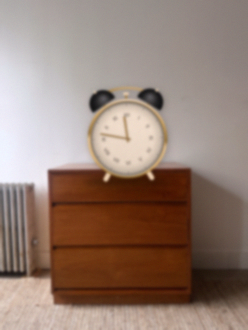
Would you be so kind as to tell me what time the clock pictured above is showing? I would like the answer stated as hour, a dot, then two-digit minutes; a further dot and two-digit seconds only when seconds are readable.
11.47
